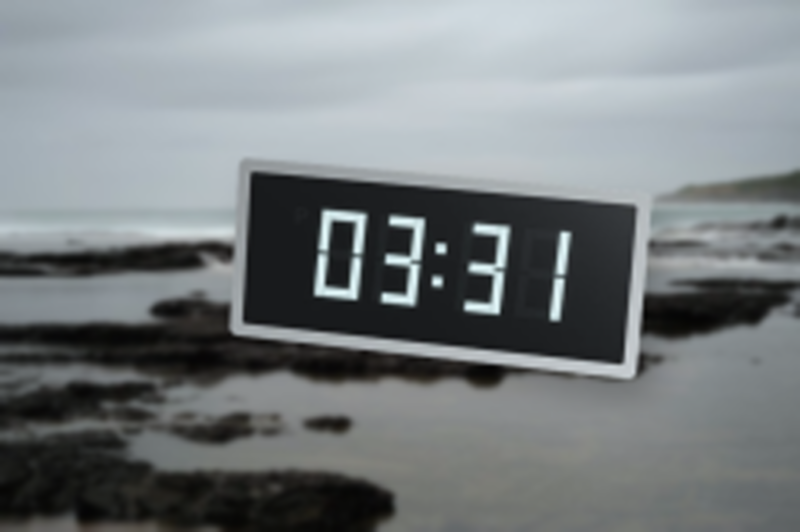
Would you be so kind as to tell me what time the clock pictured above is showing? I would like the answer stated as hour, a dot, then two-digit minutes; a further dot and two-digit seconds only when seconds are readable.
3.31
